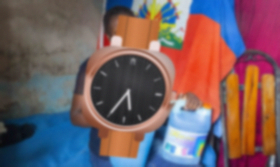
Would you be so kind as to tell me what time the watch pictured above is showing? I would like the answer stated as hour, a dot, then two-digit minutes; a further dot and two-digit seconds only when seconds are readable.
5.35
